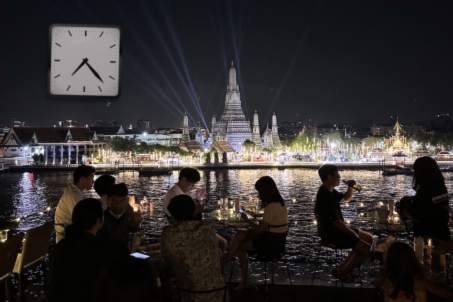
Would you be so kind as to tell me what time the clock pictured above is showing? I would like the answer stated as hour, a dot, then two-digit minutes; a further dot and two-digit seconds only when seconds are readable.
7.23
